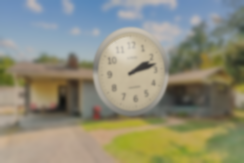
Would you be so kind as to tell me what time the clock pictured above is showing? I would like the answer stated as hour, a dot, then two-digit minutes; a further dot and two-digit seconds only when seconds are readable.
2.13
